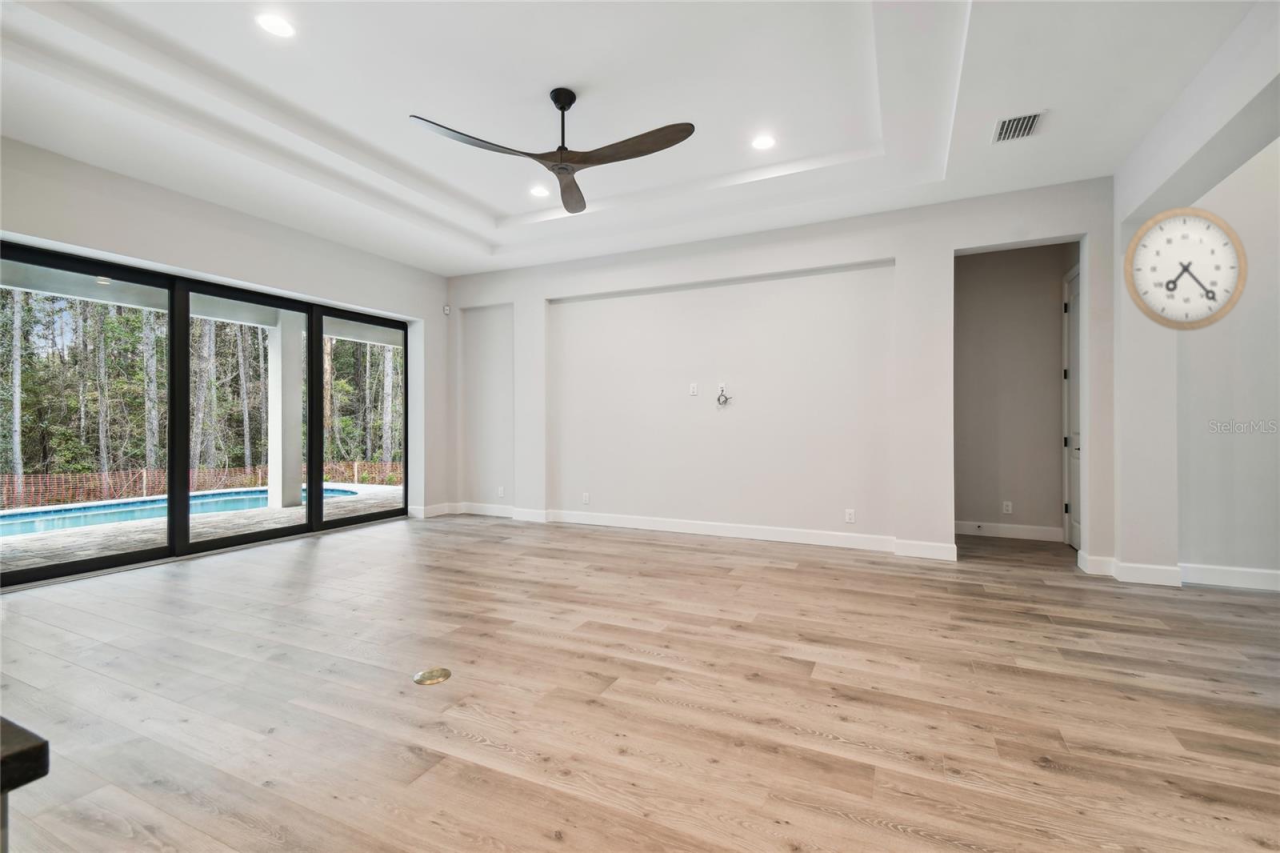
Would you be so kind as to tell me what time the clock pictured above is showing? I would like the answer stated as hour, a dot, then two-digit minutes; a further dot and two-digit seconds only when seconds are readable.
7.23
